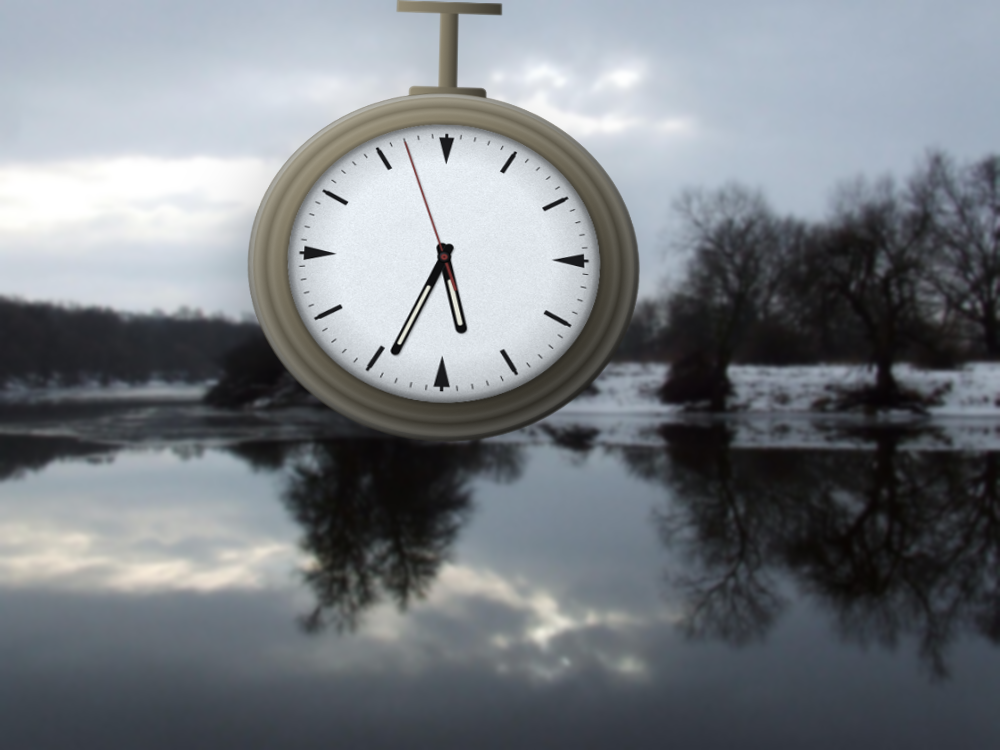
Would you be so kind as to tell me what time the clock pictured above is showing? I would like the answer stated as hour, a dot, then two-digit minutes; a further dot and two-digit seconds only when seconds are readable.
5.33.57
